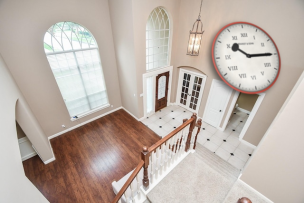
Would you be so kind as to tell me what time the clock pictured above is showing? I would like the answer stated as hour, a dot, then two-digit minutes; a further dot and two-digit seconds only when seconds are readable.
10.15
